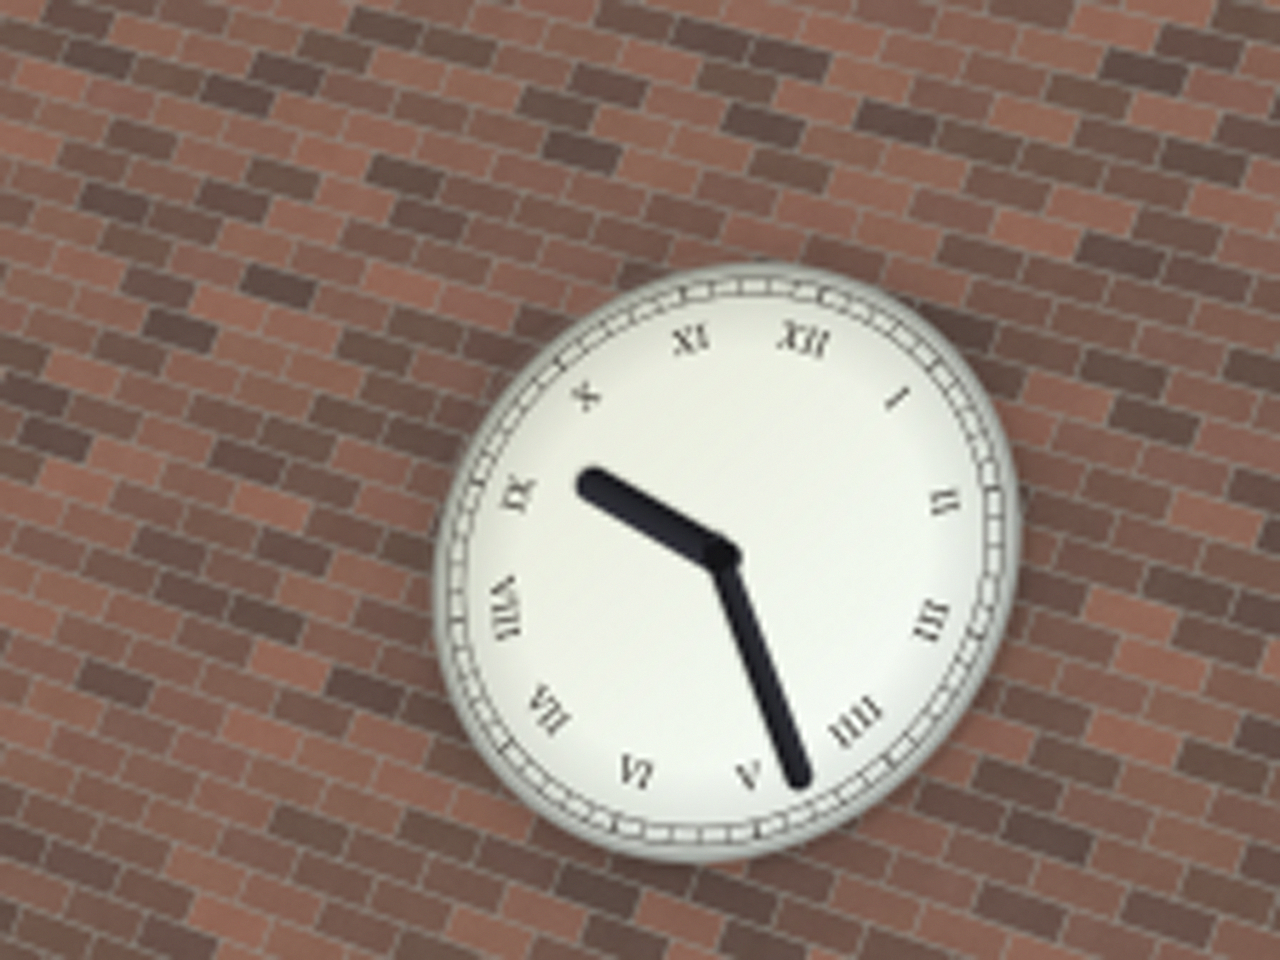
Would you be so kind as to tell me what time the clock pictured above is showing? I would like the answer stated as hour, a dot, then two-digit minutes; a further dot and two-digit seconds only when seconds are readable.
9.23
